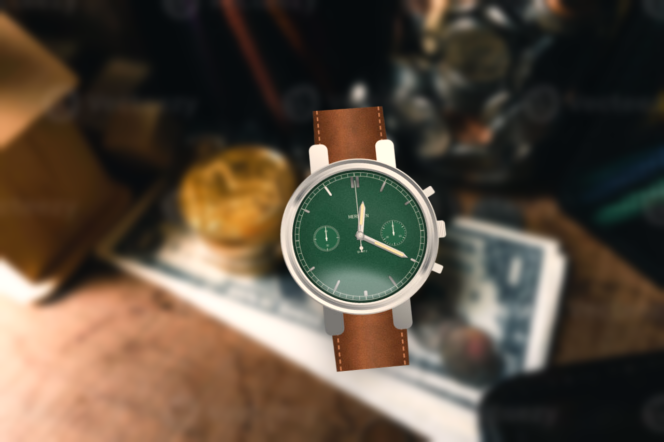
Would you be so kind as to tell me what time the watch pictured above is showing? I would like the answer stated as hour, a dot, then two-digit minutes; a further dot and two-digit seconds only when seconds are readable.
12.20
